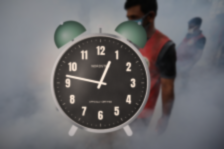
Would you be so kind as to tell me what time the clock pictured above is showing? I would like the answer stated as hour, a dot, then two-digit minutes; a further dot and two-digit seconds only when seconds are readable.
12.47
